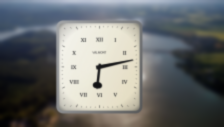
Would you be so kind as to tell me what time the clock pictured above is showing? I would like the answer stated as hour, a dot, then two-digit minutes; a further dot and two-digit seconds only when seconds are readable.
6.13
